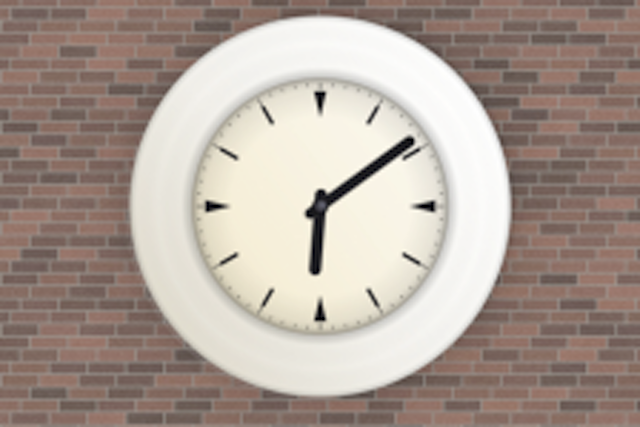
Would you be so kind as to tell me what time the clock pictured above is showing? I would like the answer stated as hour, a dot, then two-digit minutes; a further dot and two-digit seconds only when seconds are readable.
6.09
